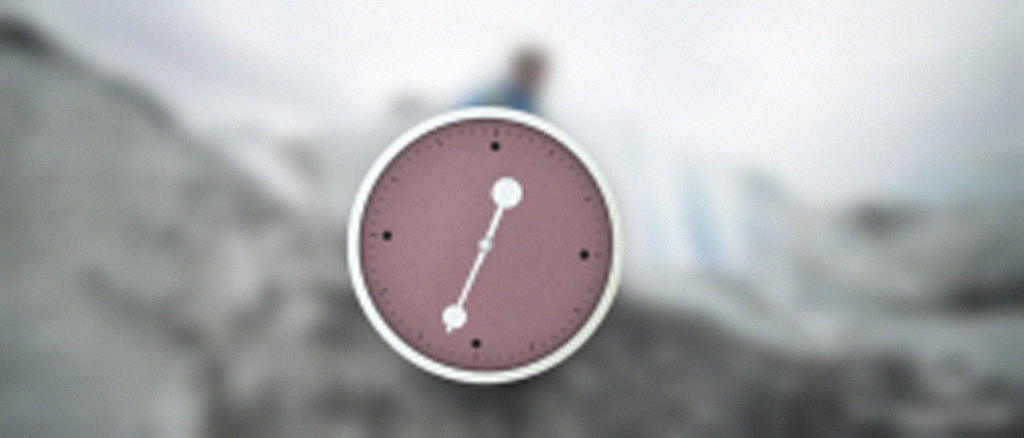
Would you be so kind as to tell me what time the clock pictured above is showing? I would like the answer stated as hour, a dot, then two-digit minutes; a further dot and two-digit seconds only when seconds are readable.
12.33
